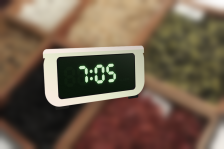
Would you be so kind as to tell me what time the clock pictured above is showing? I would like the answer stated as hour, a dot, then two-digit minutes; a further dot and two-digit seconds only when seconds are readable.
7.05
